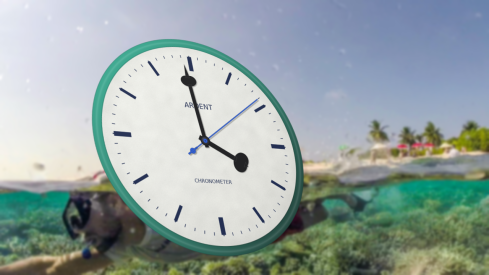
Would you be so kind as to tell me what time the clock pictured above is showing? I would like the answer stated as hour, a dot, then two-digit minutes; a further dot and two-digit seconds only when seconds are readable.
3.59.09
